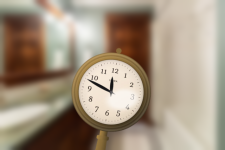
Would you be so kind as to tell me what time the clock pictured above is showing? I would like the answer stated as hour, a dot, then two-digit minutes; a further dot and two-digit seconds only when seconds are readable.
11.48
